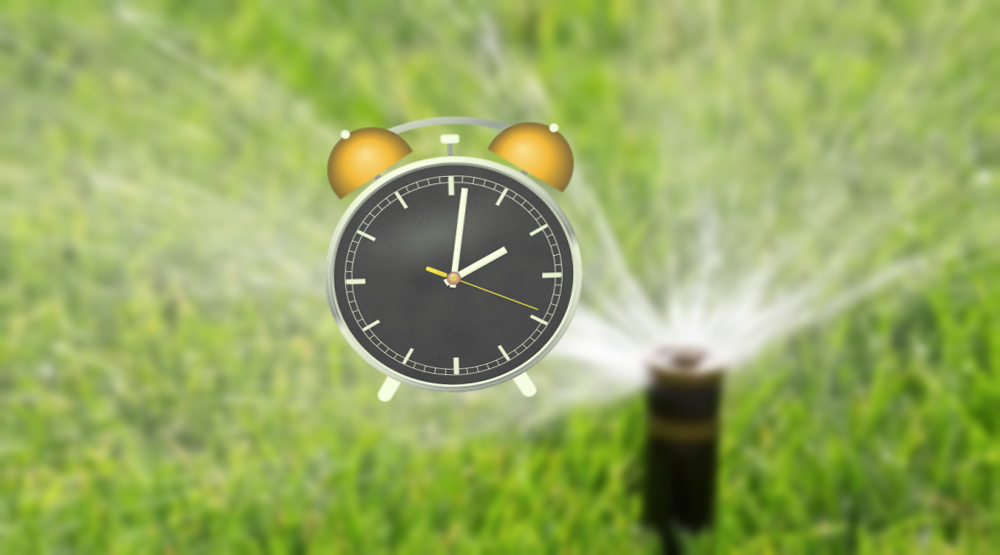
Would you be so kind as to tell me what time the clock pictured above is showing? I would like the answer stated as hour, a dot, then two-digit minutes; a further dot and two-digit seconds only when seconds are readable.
2.01.19
